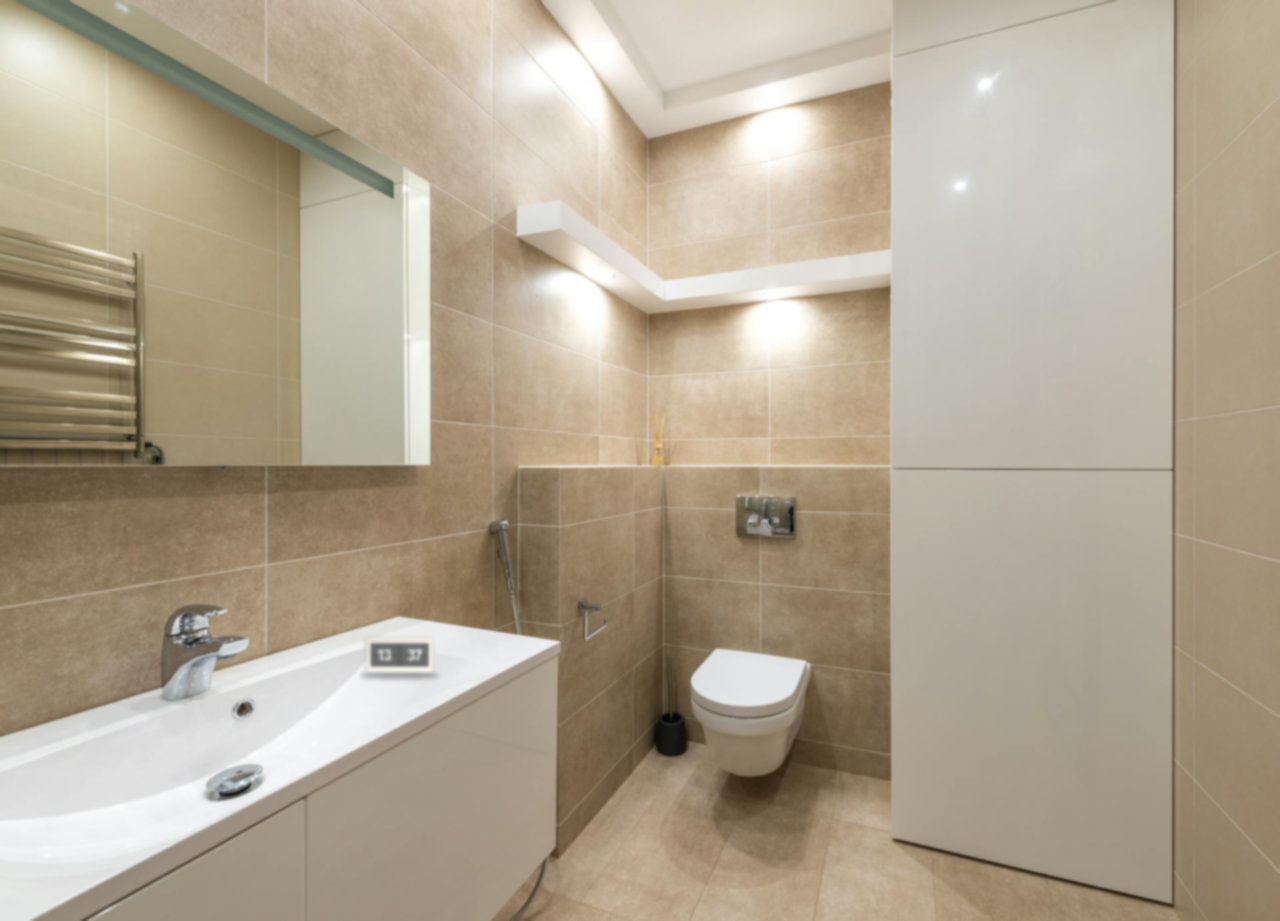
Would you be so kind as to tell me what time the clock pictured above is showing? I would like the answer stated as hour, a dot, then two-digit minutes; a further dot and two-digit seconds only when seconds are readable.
13.37
